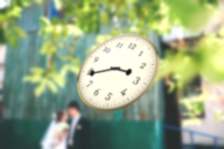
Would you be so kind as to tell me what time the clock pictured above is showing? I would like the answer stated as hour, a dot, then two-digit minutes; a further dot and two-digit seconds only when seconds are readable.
2.39
